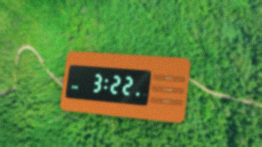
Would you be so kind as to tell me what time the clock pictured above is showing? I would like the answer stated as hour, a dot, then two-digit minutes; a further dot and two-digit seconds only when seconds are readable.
3.22
